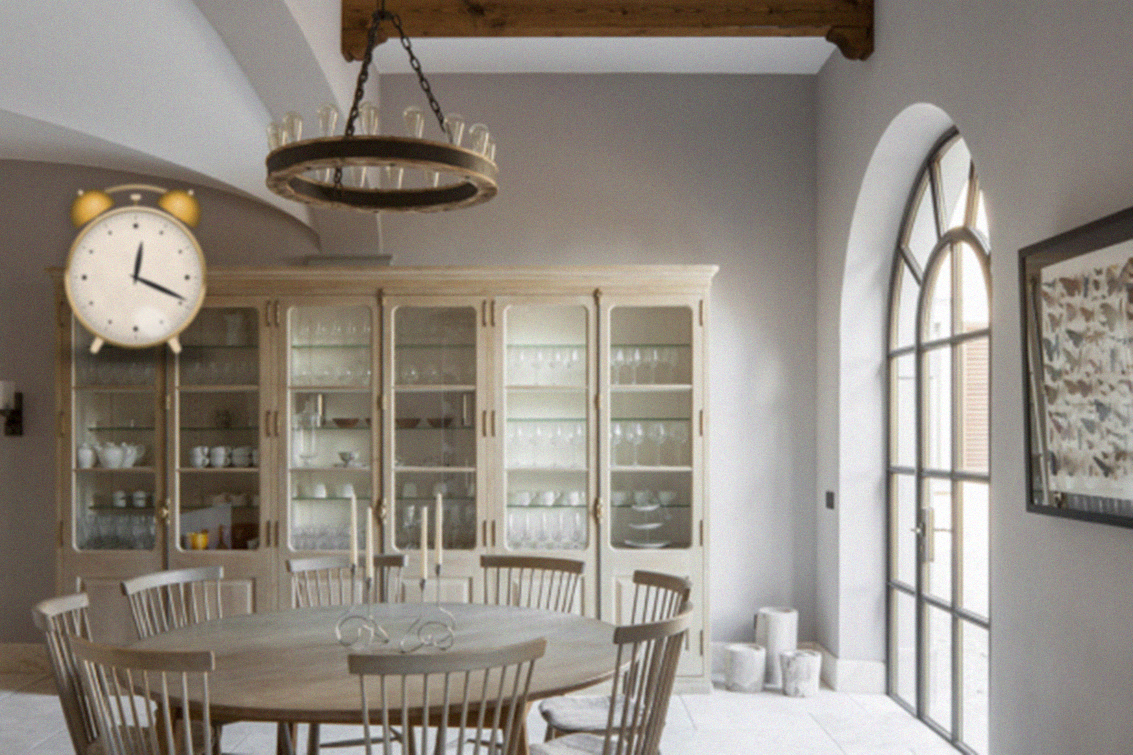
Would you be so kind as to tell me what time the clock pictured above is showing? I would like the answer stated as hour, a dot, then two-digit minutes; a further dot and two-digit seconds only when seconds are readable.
12.19
